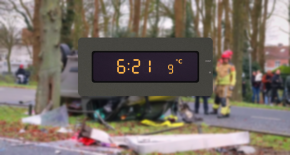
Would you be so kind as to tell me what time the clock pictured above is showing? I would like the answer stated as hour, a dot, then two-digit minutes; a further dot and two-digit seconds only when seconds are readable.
6.21
